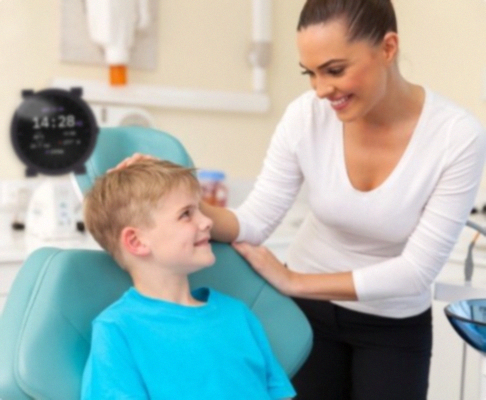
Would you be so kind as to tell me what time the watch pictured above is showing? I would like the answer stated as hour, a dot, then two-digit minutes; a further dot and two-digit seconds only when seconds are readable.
14.28
